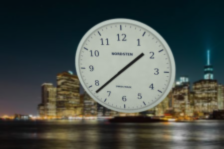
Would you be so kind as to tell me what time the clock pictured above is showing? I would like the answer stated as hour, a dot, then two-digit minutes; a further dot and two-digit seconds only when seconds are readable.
1.38
